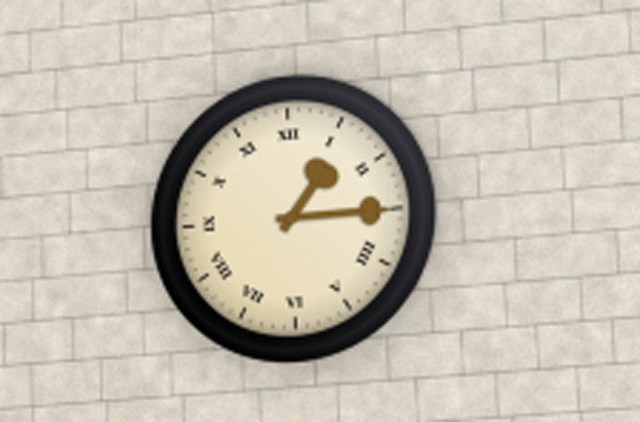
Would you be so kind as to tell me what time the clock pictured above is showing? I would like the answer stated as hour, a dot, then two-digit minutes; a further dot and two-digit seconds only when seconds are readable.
1.15
